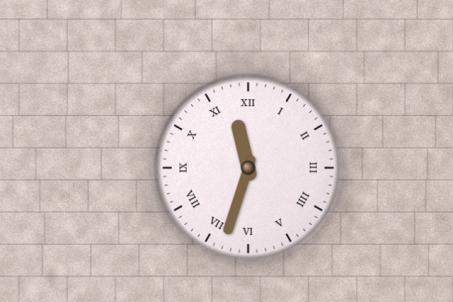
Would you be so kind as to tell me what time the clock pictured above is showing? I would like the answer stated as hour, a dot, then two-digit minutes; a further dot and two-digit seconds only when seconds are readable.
11.33
